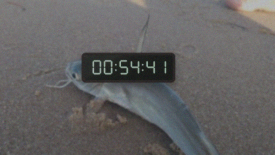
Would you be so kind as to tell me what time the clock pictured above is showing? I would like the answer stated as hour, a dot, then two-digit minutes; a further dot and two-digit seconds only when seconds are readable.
0.54.41
